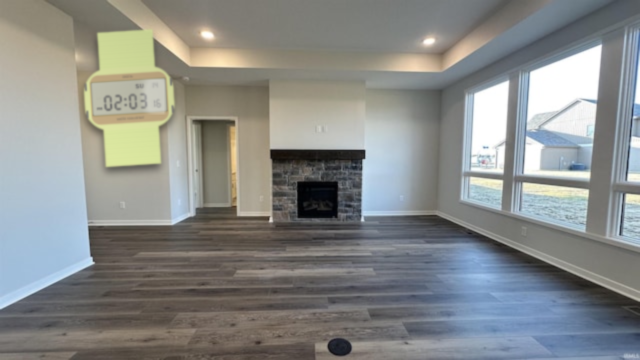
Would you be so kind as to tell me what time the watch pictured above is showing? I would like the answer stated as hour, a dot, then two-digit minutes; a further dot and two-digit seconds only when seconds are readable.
2.03
